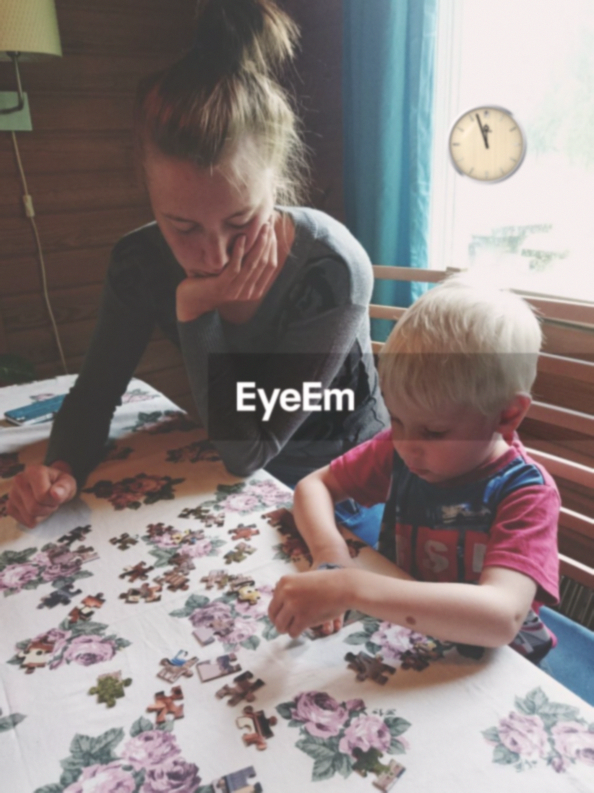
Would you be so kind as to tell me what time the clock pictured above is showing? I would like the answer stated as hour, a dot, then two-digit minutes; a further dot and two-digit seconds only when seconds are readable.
11.57
